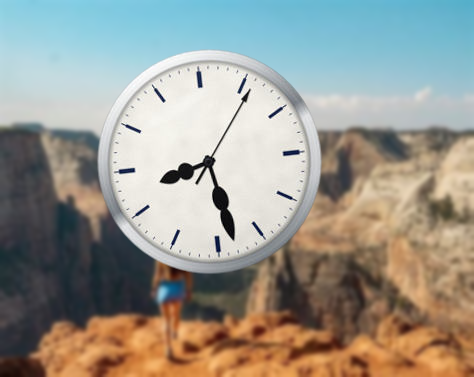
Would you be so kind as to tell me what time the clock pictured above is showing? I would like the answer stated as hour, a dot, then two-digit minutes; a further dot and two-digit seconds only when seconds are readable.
8.28.06
